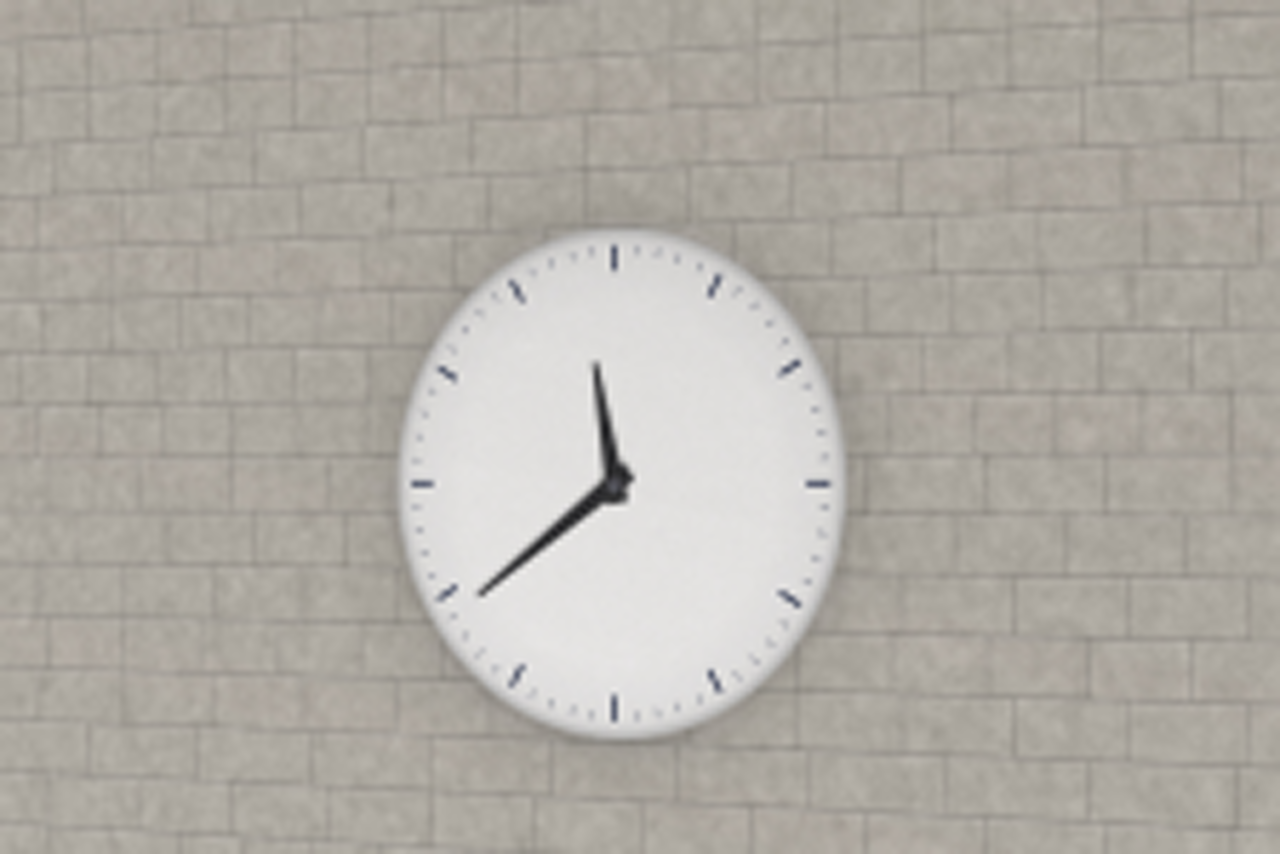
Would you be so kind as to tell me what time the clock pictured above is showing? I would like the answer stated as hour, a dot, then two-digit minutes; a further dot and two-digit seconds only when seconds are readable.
11.39
